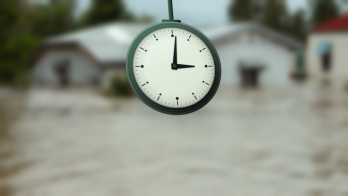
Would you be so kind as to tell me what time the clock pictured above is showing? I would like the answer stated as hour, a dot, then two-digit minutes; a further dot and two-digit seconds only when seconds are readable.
3.01
